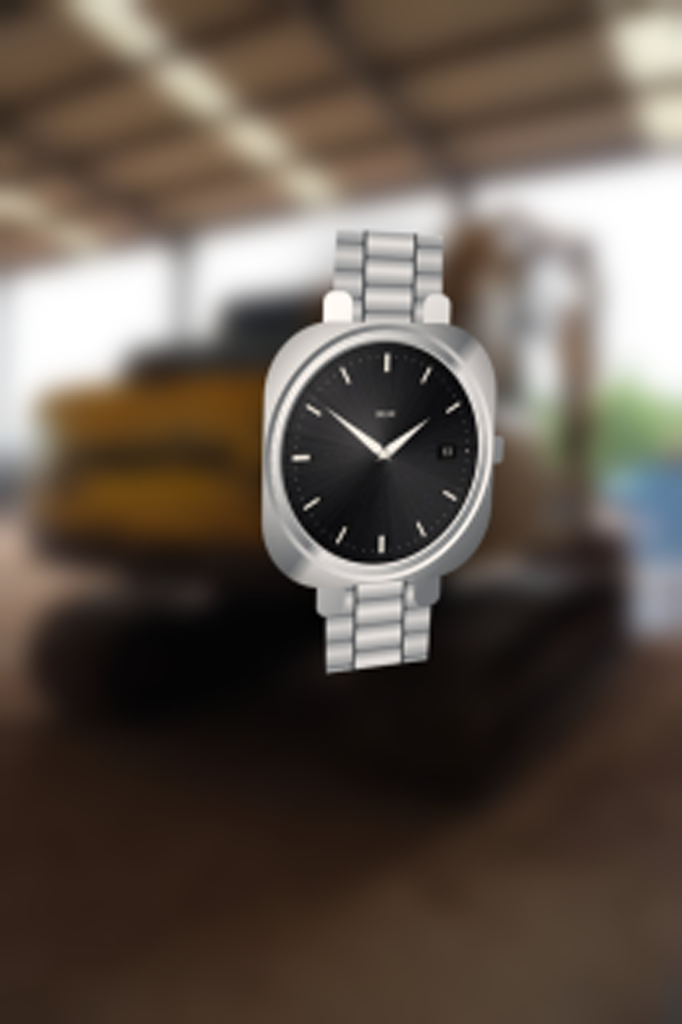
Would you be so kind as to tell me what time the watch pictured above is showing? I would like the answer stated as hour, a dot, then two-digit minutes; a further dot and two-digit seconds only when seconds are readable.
1.51
